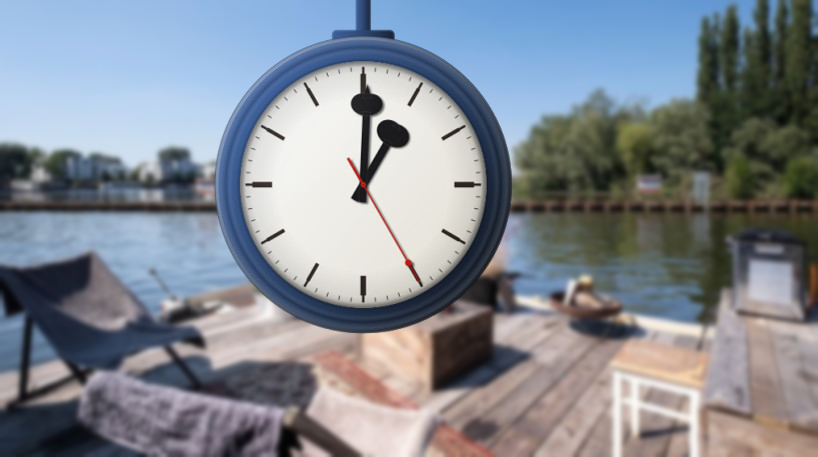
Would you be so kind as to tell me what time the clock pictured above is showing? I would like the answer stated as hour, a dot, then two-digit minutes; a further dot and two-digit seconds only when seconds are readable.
1.00.25
